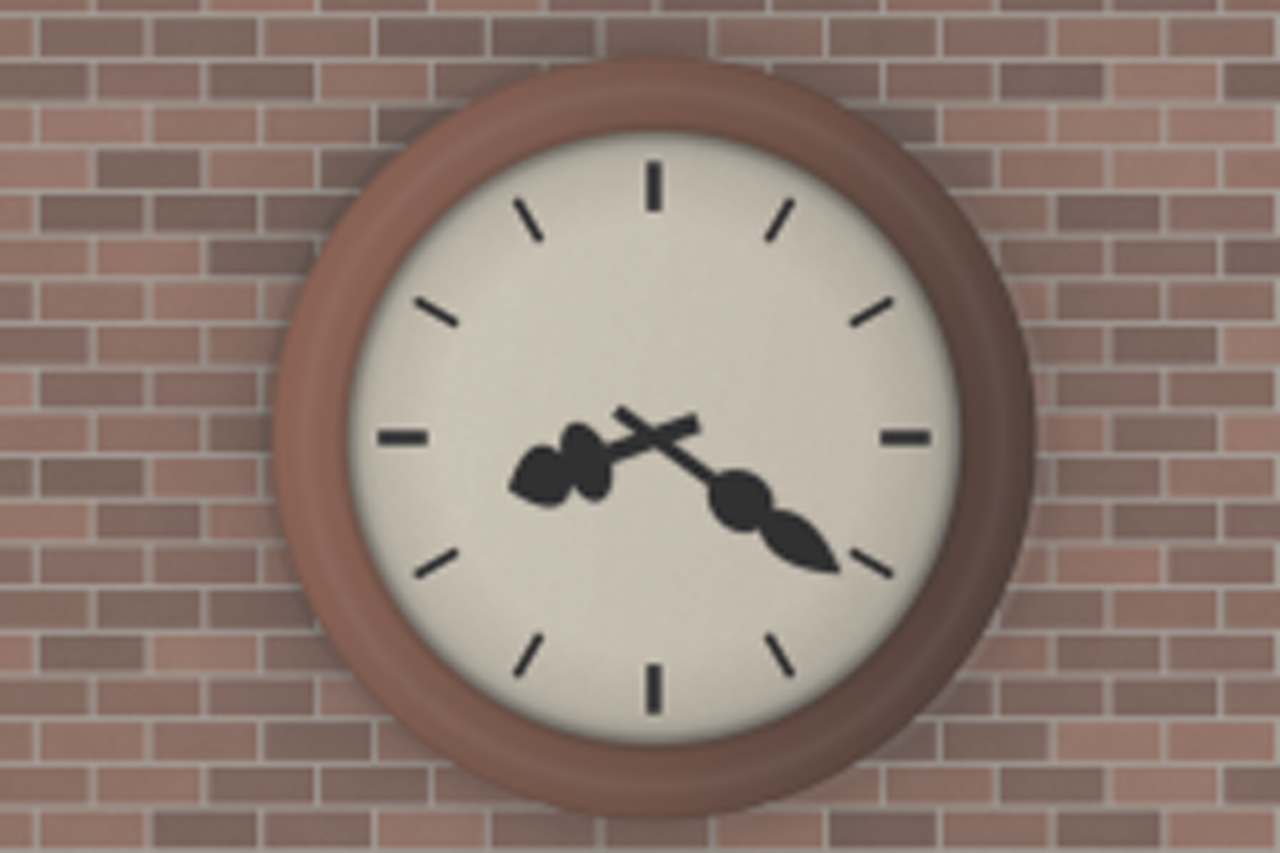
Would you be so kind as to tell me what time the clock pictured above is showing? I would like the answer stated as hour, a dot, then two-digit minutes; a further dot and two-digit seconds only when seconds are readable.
8.21
